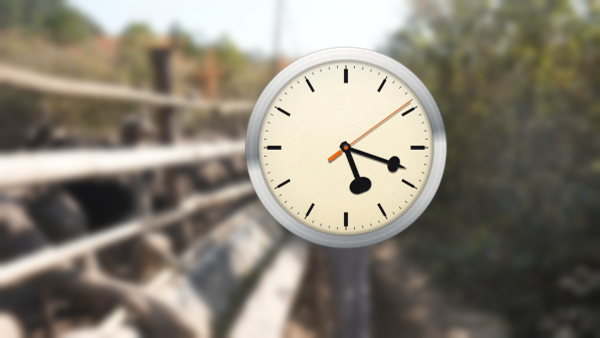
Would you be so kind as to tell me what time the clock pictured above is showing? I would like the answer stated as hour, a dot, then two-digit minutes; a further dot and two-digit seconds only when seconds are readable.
5.18.09
